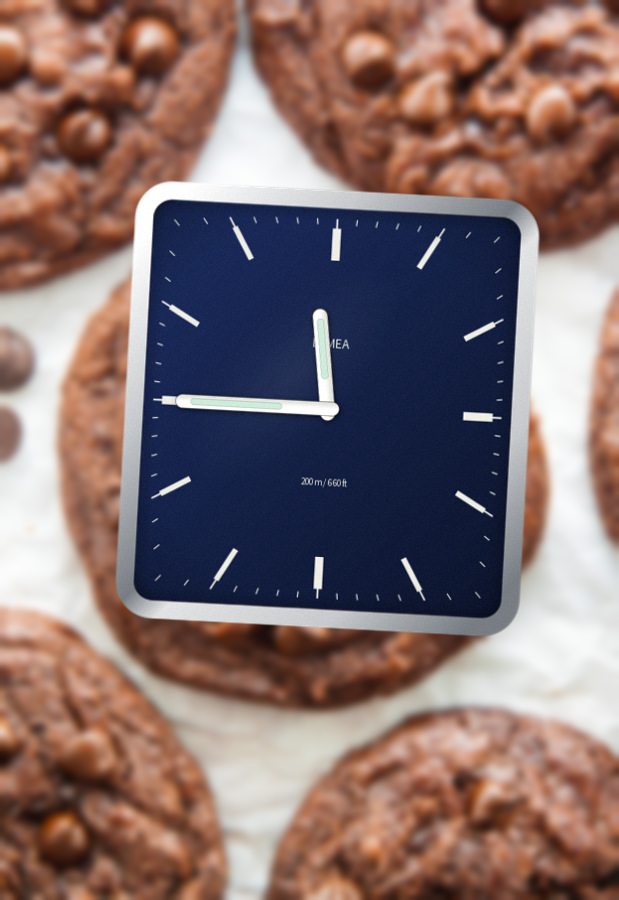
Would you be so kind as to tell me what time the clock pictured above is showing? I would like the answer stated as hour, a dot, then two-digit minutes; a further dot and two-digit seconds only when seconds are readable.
11.45
